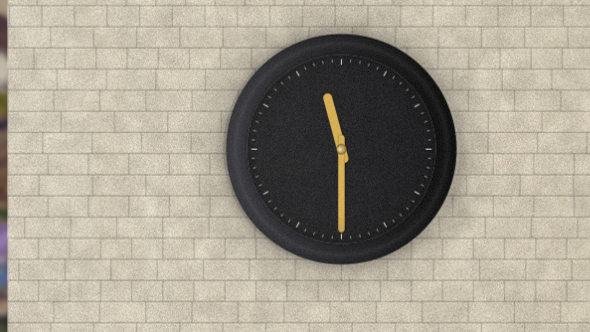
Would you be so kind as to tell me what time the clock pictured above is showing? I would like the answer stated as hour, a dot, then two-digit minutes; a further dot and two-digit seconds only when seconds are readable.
11.30
